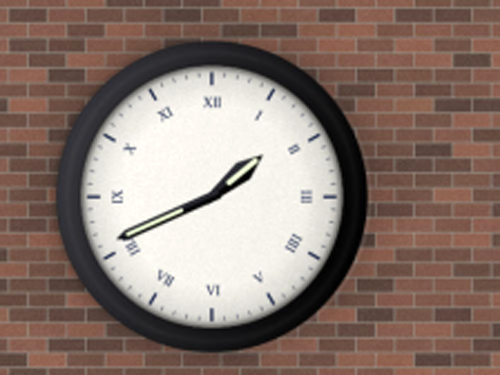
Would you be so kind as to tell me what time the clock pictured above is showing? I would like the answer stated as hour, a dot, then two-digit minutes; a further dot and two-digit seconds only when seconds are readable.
1.41
